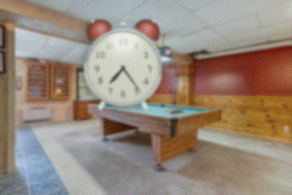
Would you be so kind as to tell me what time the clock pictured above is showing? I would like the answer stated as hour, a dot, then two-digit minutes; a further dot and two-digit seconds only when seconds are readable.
7.24
